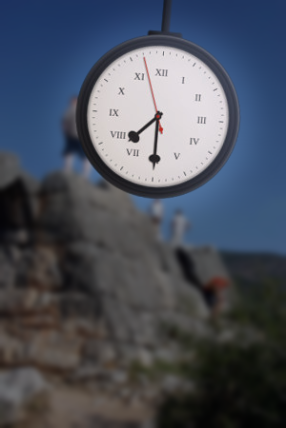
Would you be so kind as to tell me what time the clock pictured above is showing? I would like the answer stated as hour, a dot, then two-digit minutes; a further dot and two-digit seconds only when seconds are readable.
7.29.57
